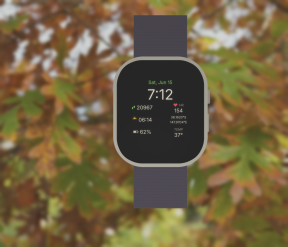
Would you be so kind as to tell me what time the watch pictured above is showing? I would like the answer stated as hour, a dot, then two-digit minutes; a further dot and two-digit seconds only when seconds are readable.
7.12
